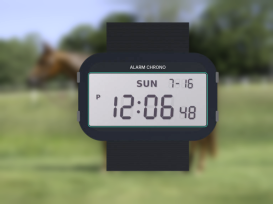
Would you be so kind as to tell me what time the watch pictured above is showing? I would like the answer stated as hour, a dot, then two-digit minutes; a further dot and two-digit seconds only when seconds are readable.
12.06.48
